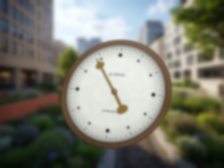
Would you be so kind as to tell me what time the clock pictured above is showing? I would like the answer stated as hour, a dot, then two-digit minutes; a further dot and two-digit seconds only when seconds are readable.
4.54
